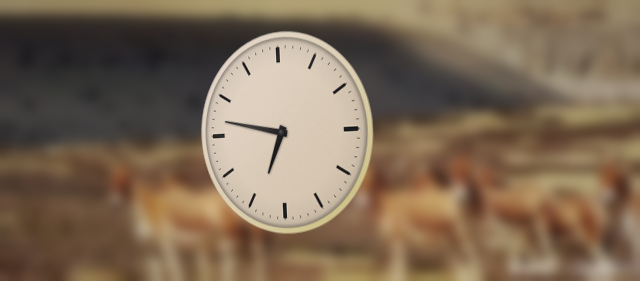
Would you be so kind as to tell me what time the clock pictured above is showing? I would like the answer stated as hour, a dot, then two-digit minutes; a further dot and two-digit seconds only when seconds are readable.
6.47
